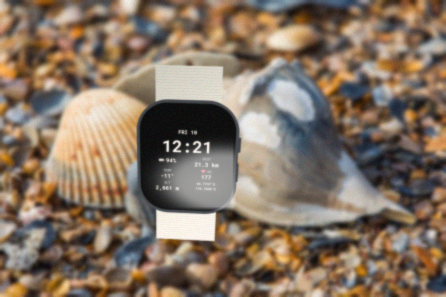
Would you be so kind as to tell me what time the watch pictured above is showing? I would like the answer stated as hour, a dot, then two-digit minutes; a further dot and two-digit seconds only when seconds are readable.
12.21
